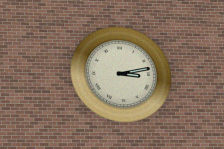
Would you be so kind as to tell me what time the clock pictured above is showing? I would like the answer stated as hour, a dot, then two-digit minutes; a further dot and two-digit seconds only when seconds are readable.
3.13
